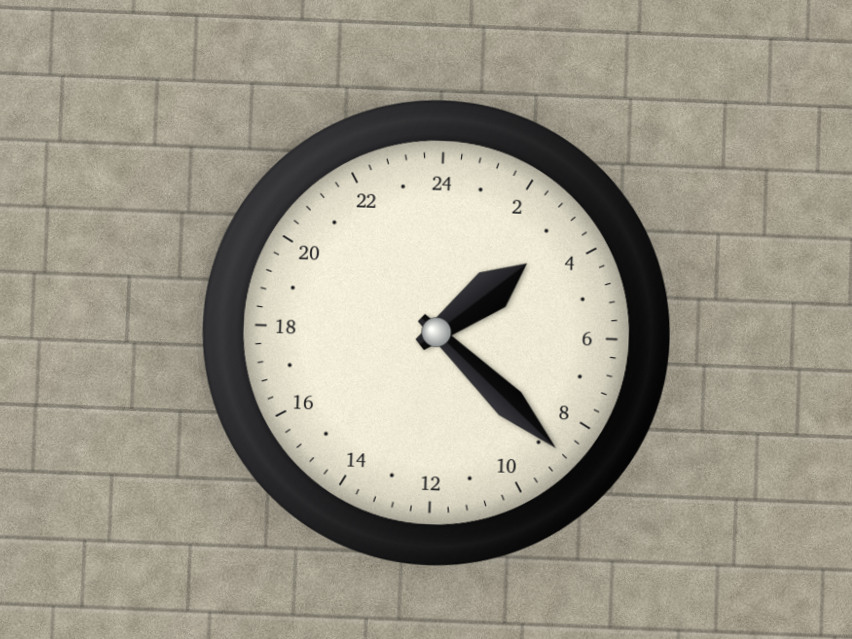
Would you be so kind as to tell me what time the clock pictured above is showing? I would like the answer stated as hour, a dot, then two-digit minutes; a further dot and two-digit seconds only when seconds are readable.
3.22
